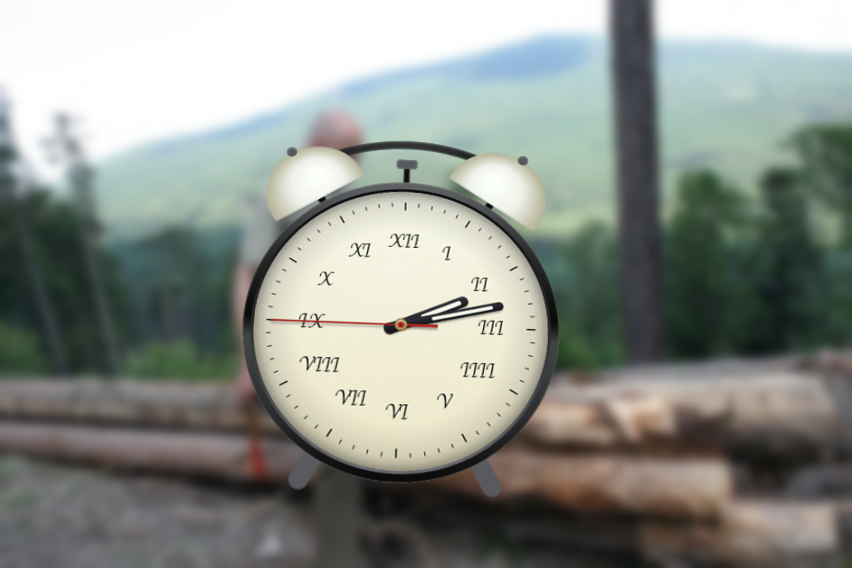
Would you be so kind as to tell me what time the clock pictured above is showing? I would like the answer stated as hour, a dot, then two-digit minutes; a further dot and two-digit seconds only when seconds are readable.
2.12.45
